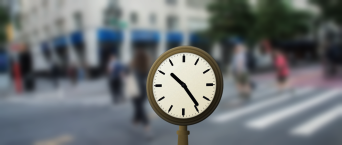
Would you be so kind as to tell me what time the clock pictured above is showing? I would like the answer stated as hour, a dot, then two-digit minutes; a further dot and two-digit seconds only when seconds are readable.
10.24
